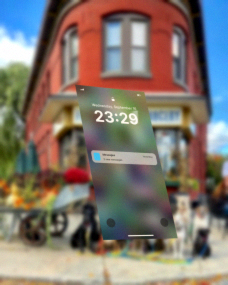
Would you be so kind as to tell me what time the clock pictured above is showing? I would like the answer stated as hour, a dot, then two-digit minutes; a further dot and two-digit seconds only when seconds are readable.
23.29
